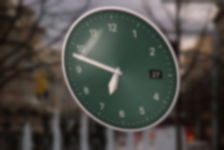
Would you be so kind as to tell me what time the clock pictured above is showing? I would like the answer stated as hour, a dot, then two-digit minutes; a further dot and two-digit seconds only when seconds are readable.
6.48
